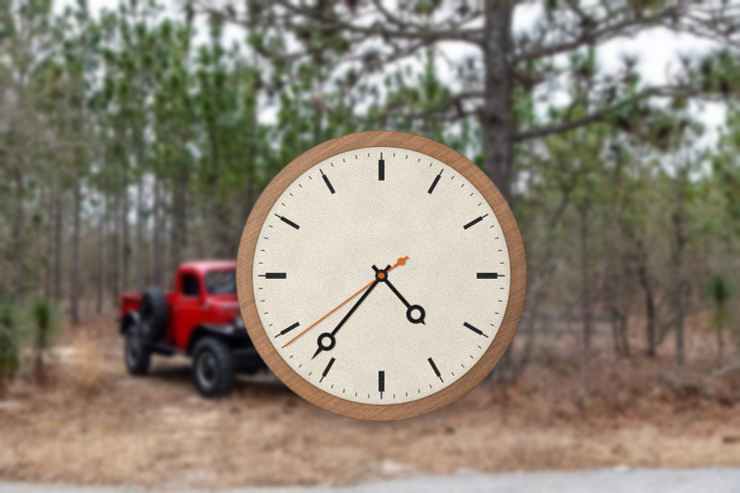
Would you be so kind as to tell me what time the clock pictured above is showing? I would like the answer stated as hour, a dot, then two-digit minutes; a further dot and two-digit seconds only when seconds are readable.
4.36.39
